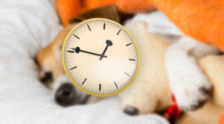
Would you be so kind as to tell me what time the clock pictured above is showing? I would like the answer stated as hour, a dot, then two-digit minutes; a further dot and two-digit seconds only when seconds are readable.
12.46
